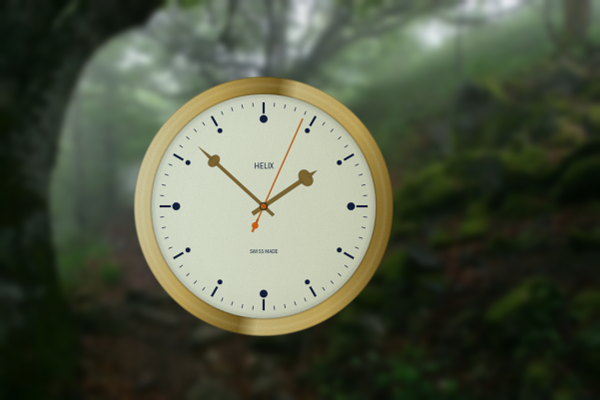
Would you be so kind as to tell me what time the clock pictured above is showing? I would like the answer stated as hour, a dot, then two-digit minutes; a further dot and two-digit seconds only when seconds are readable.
1.52.04
